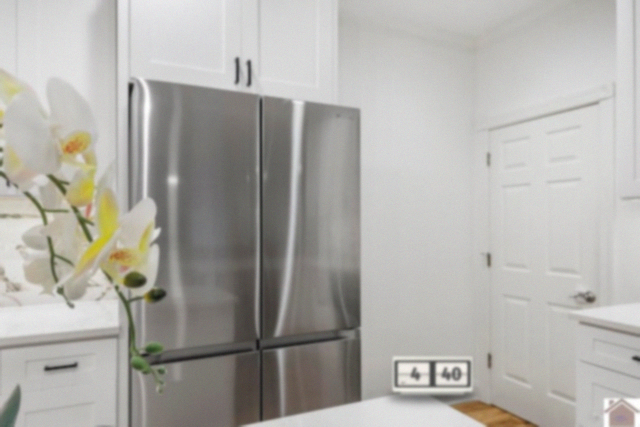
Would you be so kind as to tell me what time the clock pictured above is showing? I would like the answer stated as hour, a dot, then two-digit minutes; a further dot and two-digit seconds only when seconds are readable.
4.40
